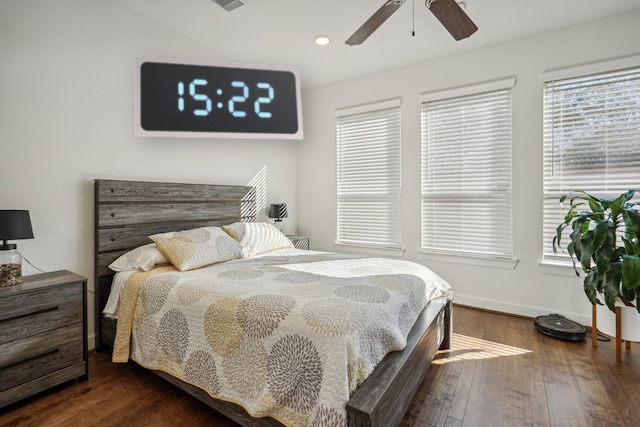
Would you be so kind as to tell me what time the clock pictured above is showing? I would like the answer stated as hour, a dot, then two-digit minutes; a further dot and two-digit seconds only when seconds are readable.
15.22
